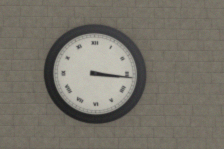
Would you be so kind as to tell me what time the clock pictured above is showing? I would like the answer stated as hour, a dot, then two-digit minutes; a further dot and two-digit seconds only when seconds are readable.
3.16
